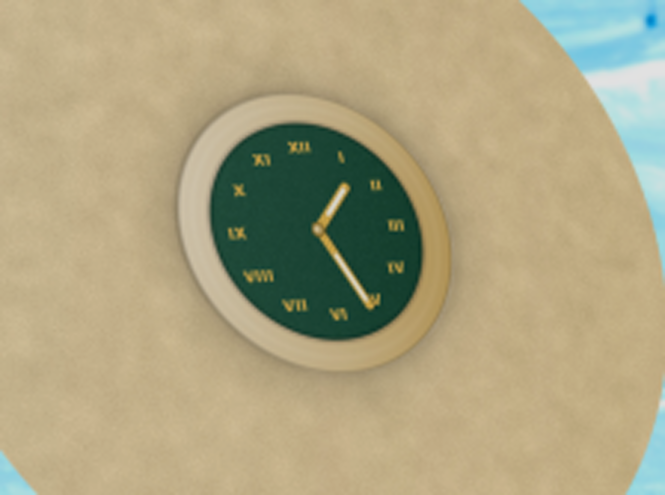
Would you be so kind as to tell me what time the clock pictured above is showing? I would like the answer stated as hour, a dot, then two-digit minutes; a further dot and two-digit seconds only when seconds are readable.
1.26
